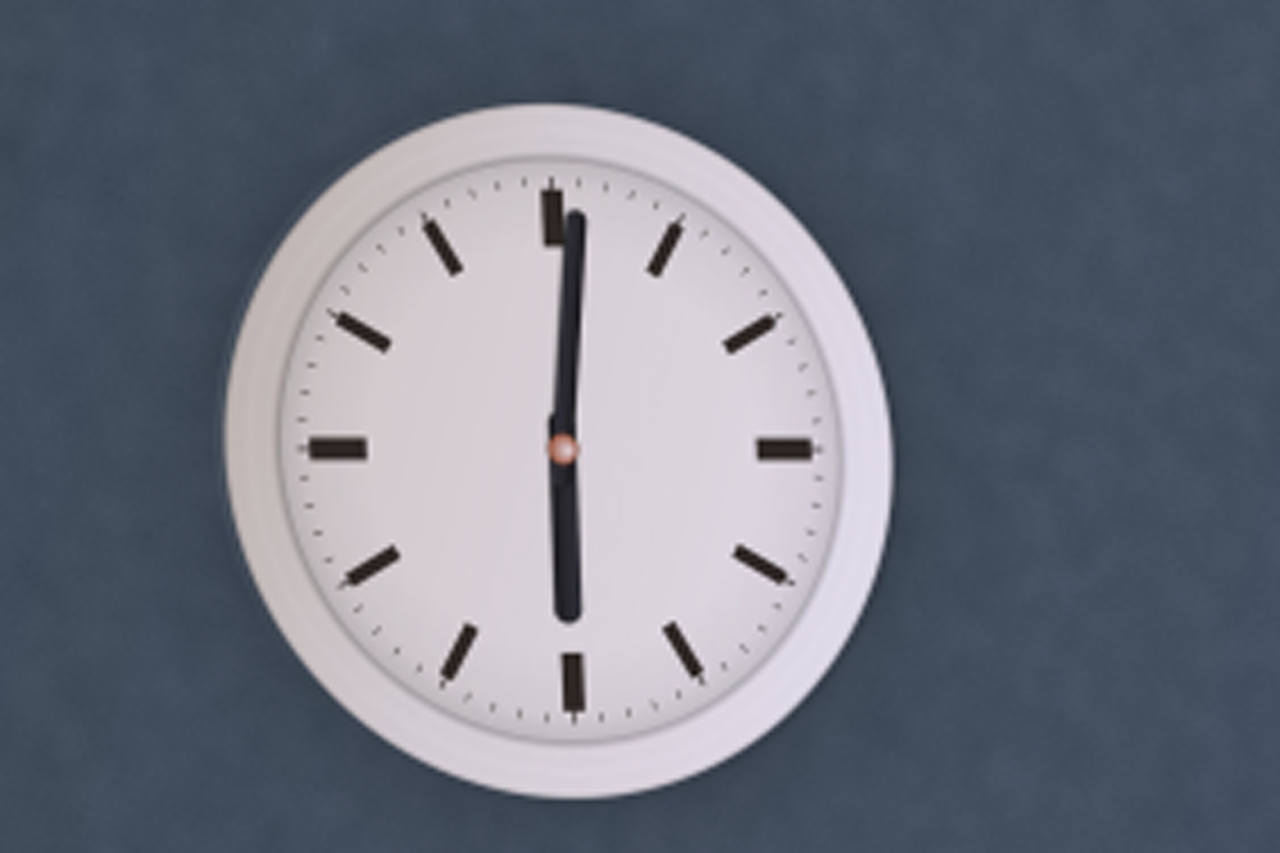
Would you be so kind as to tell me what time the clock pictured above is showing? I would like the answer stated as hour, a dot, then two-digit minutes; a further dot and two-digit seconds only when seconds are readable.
6.01
